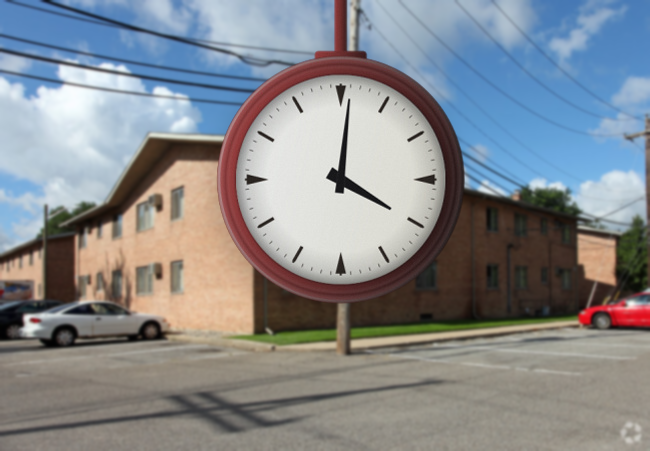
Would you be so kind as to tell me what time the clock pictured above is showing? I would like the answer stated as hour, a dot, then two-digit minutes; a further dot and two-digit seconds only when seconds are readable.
4.01
